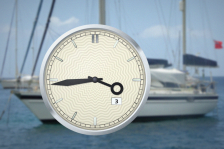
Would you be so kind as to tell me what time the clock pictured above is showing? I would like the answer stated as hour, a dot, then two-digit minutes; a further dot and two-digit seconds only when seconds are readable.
3.44
